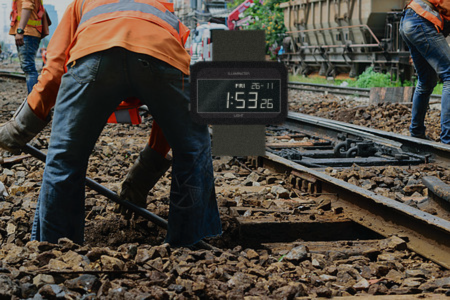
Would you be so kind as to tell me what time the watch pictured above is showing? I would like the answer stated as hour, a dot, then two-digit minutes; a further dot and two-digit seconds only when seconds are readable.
1.53.26
